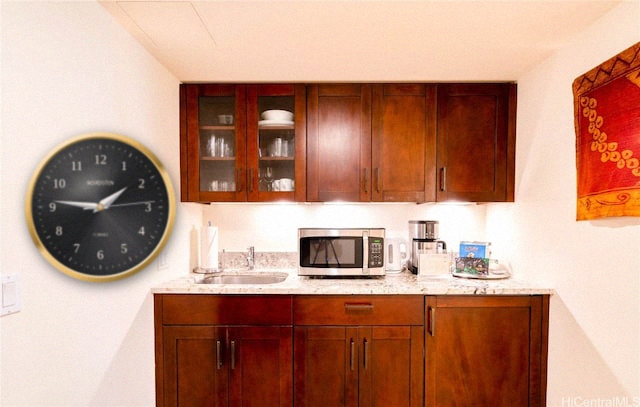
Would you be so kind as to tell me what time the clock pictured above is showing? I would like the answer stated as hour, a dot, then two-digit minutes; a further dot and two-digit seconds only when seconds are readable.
1.46.14
